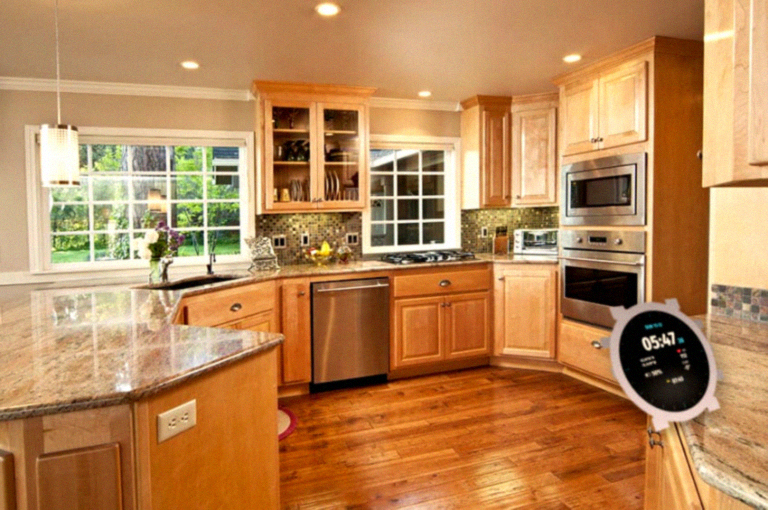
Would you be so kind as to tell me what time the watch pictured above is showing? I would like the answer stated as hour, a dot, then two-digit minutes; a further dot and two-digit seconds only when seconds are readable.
5.47
